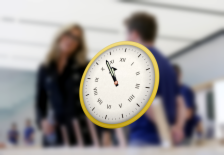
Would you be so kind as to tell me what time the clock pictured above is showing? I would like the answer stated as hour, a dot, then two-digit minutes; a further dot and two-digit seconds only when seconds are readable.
10.53
